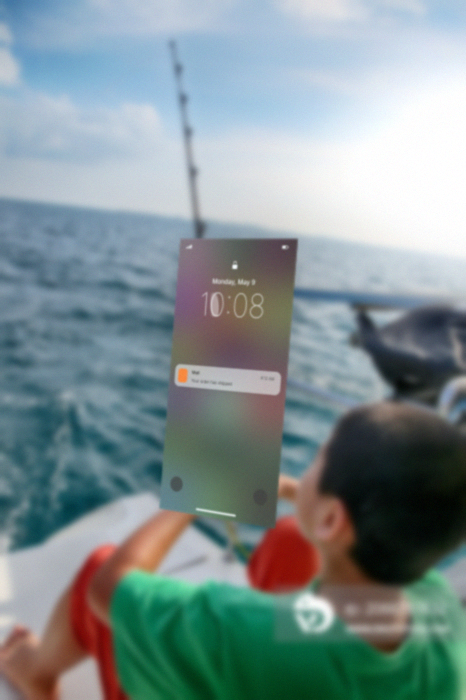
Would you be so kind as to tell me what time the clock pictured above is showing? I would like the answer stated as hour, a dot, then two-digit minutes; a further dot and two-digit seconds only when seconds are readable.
10.08
